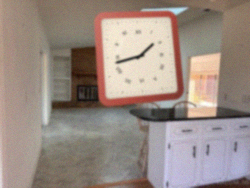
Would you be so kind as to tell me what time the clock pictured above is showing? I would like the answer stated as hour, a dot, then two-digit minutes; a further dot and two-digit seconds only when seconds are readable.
1.43
